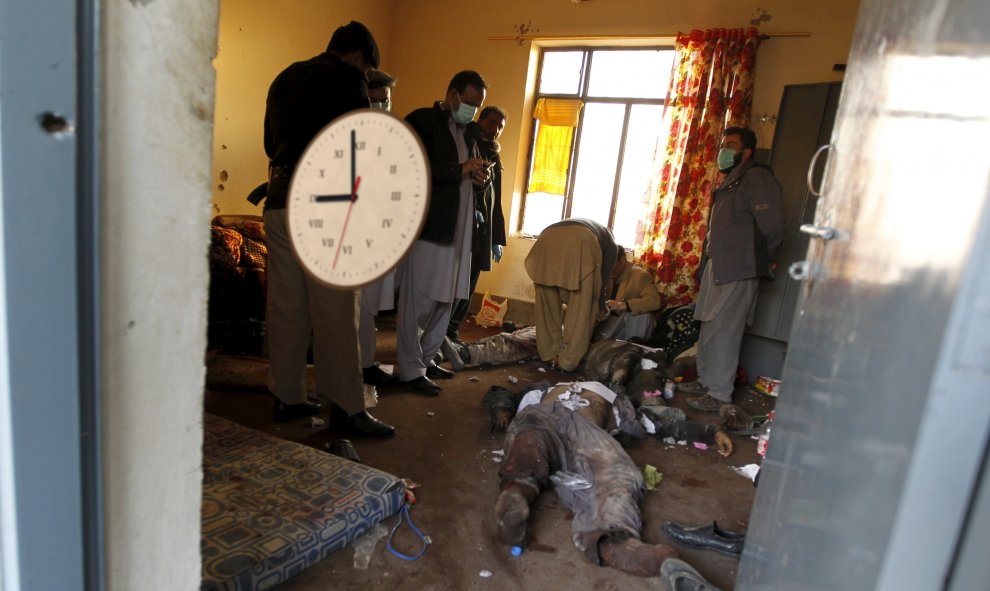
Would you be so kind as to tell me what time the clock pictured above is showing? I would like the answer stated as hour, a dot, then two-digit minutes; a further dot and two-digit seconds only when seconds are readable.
8.58.32
